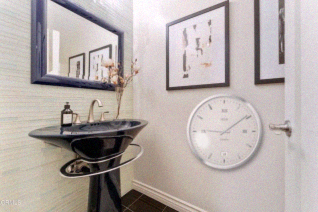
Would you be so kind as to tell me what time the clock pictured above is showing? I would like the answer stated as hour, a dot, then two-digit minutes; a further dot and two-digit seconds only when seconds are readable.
9.09
